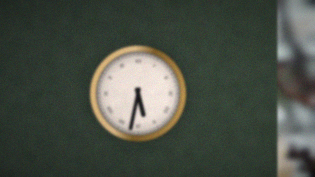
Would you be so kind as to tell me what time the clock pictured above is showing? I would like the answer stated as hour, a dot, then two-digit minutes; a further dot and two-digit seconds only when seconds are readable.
5.32
